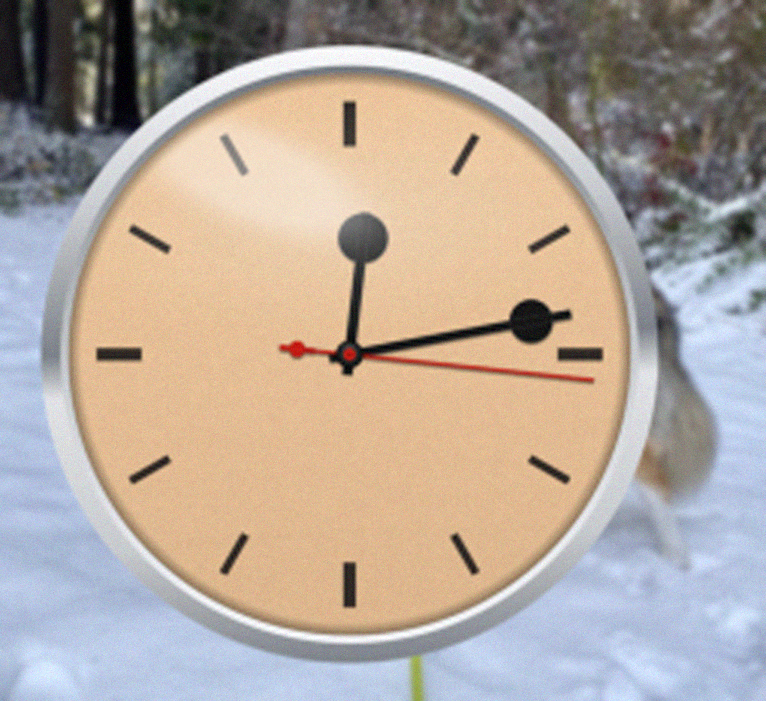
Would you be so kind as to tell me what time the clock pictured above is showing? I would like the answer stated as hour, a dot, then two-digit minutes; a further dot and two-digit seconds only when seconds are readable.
12.13.16
